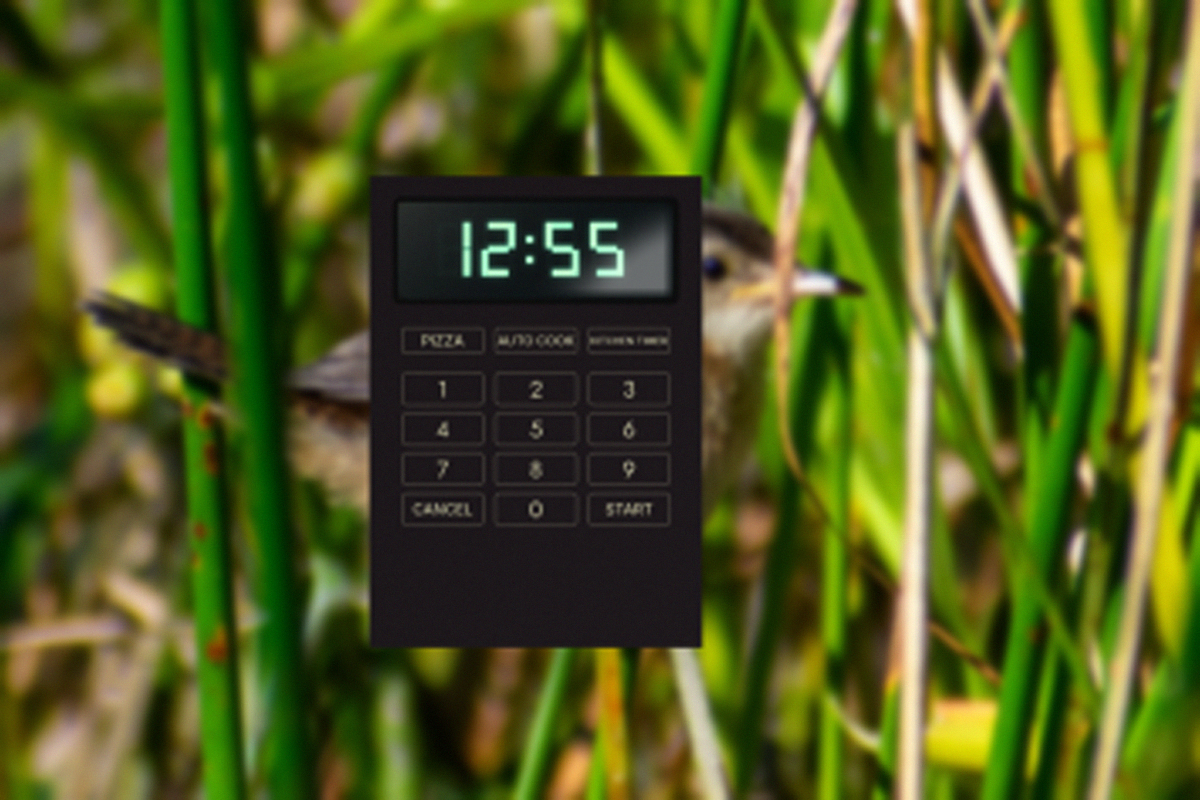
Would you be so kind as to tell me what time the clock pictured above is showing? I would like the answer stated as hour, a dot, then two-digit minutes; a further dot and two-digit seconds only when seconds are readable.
12.55
